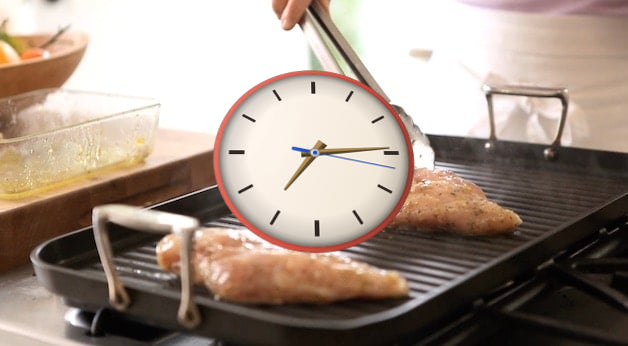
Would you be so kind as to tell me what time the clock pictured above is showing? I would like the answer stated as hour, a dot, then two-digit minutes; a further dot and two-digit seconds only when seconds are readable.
7.14.17
